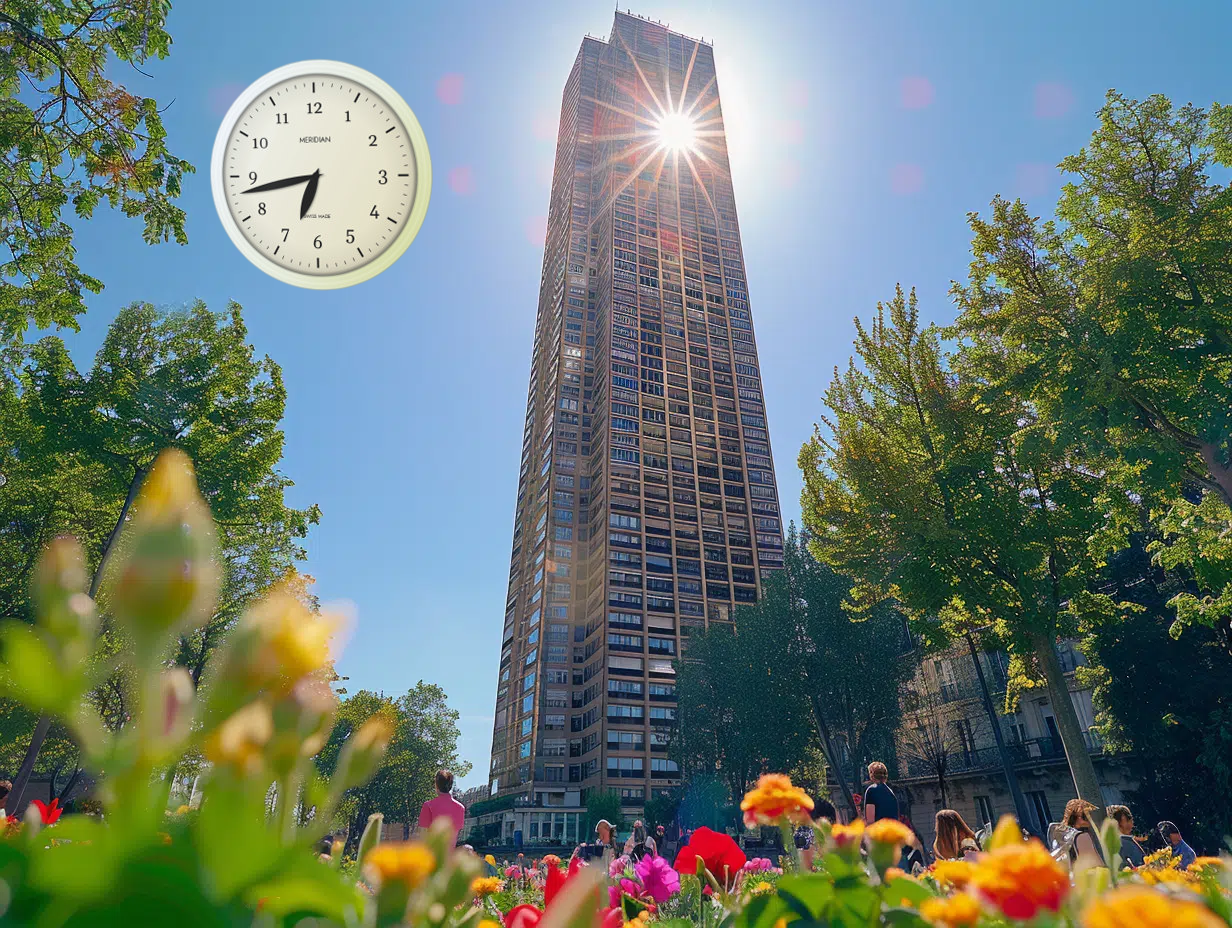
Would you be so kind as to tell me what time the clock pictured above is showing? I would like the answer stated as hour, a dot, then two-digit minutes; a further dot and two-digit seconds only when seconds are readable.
6.43
